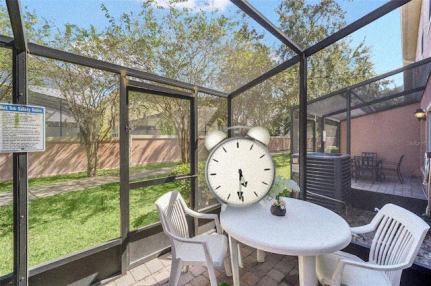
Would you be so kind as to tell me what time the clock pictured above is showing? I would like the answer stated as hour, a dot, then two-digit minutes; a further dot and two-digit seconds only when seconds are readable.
5.31
